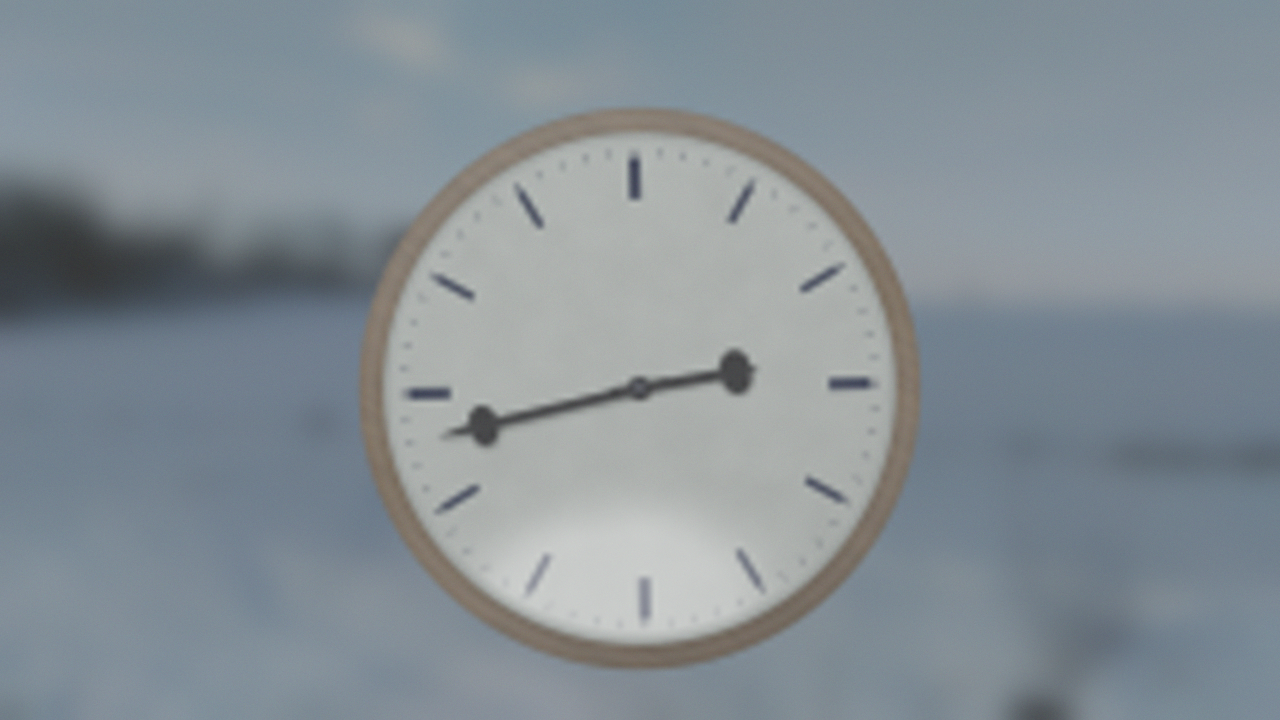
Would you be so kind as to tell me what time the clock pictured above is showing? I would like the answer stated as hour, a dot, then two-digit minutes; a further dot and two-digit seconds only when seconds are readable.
2.43
